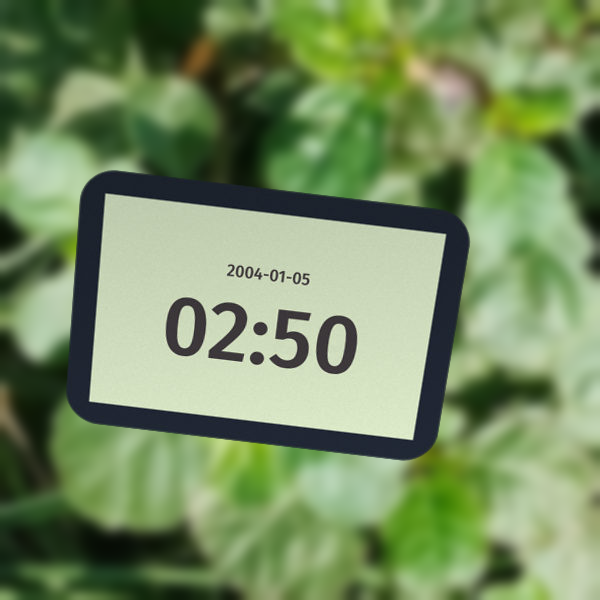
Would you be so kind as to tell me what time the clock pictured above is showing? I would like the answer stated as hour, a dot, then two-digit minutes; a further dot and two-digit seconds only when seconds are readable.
2.50
